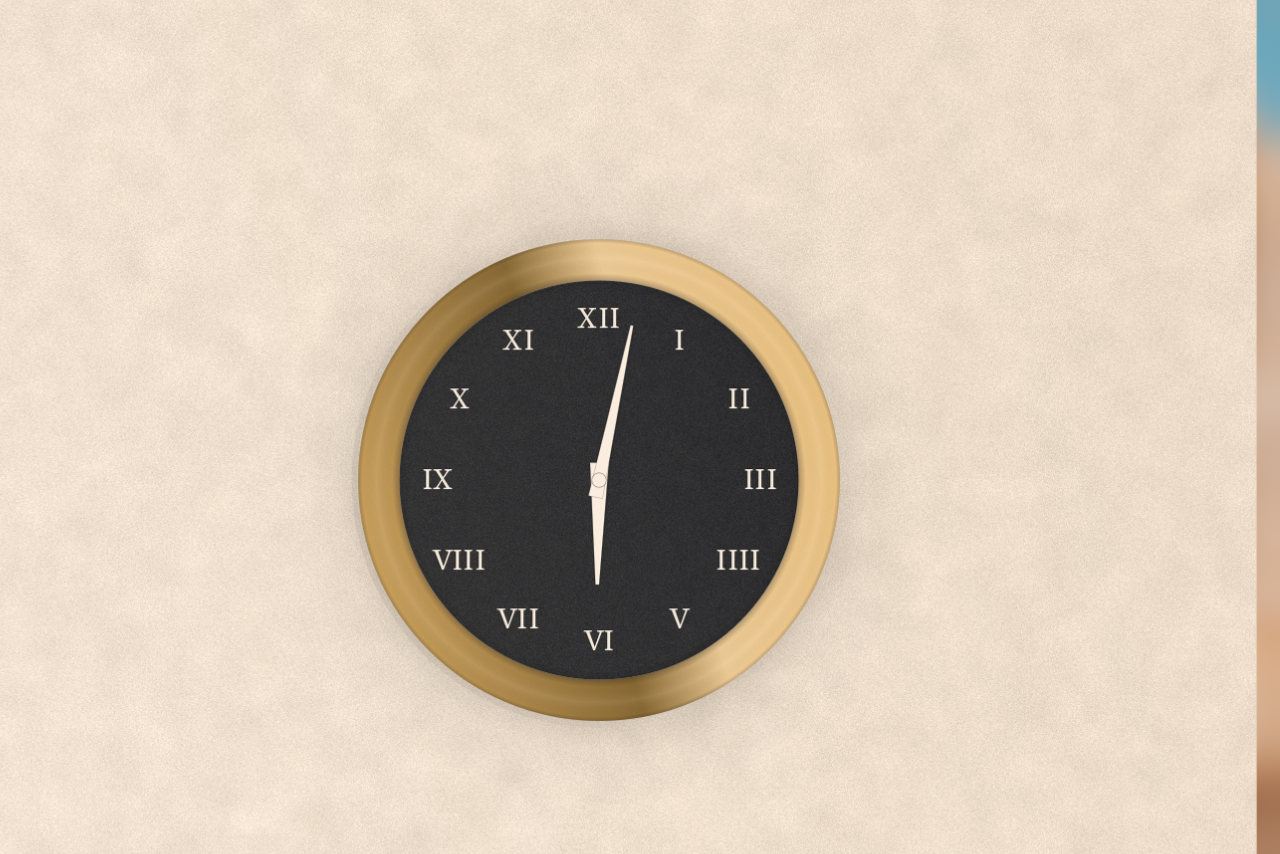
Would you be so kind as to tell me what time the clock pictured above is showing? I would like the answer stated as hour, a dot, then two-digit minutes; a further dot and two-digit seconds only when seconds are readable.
6.02
